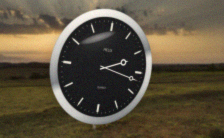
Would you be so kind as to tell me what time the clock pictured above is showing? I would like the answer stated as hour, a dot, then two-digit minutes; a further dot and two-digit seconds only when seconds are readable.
2.17
